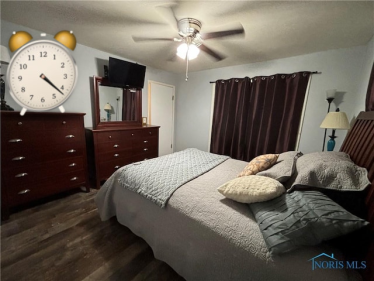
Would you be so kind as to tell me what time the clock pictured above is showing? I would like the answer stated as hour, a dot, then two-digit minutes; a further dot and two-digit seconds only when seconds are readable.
4.22
